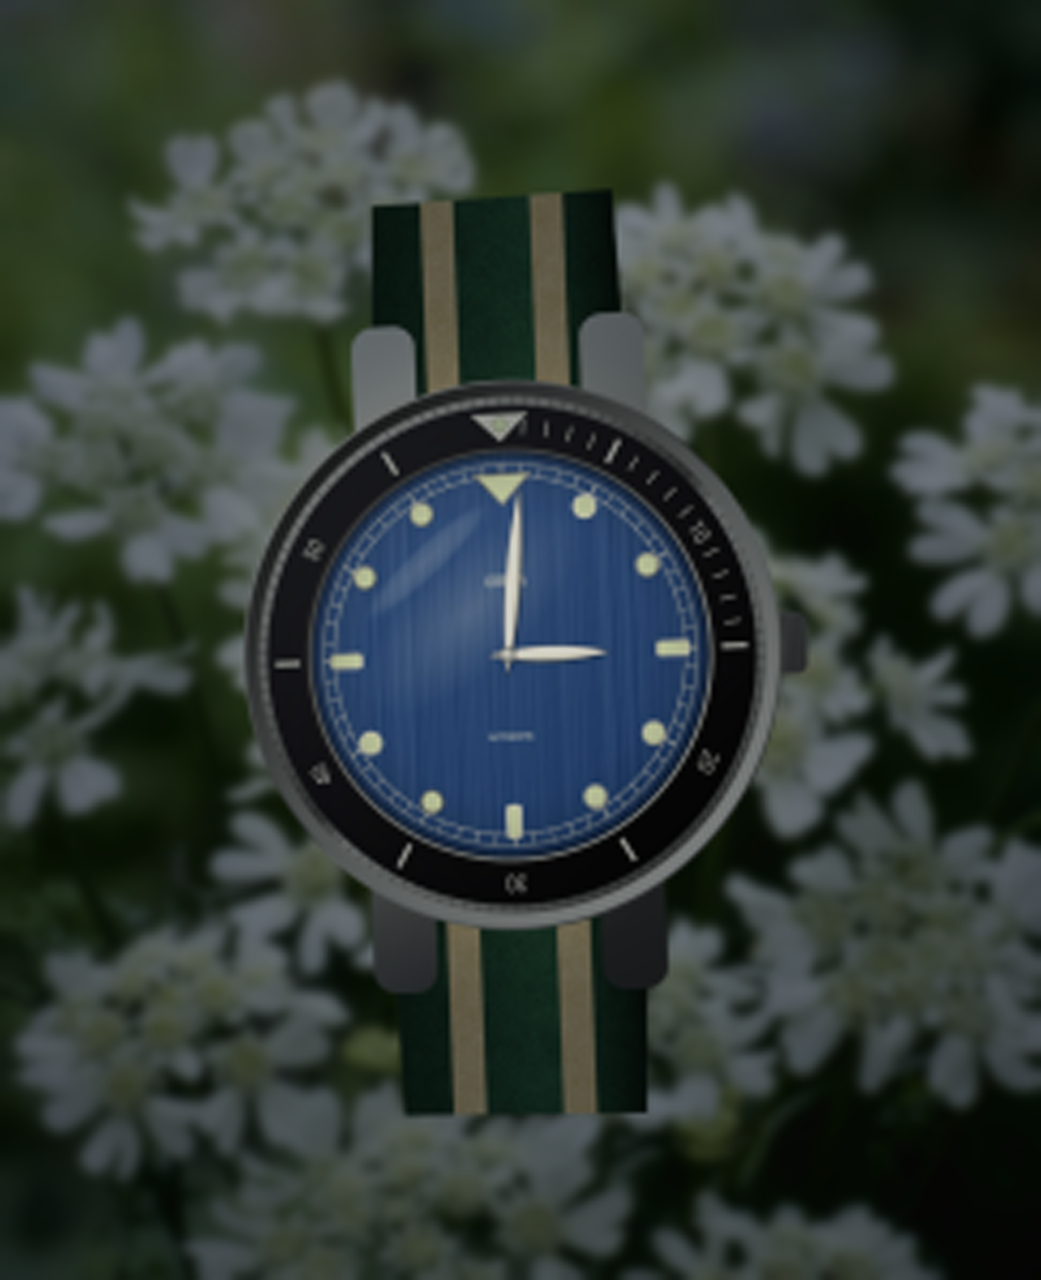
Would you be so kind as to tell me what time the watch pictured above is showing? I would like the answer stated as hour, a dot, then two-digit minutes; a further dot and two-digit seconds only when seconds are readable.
3.01
